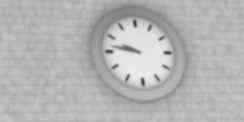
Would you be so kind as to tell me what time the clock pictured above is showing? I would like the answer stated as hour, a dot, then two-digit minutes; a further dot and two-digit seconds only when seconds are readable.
9.47
